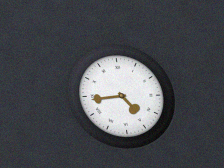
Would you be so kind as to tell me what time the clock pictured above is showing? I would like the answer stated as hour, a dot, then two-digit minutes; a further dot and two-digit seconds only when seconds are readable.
4.44
